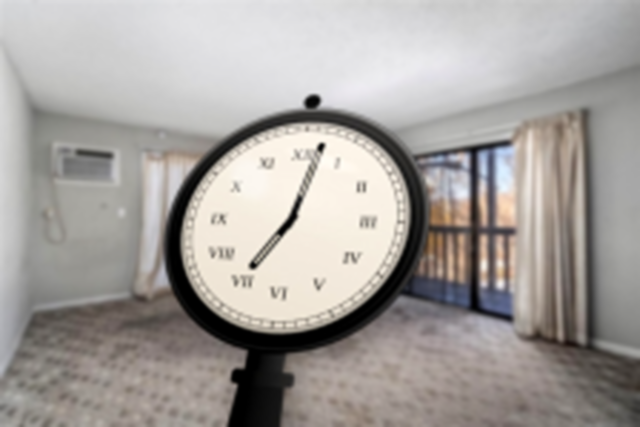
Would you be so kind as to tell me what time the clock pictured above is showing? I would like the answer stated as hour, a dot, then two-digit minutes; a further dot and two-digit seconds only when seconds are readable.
7.02
